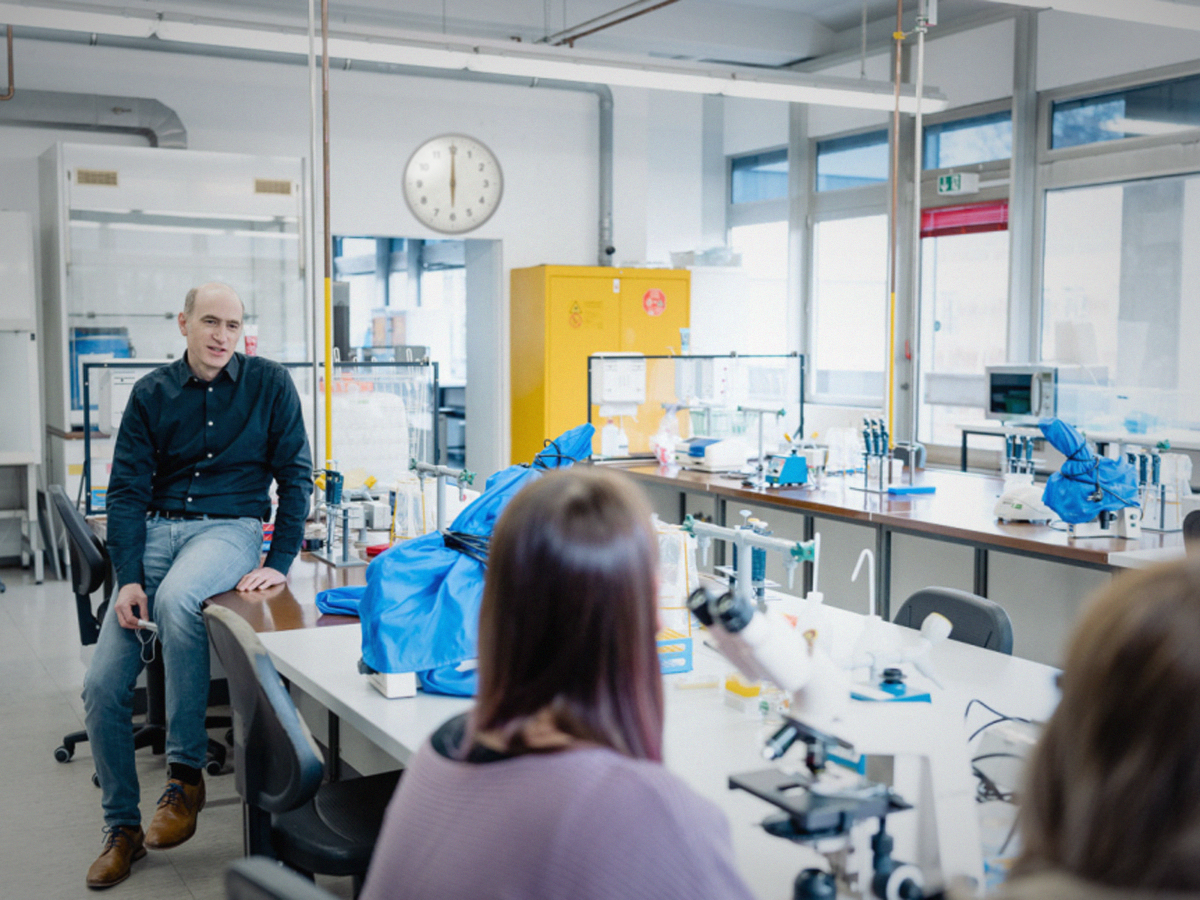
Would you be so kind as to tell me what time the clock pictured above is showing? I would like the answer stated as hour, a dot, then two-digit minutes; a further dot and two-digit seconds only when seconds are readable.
6.00
